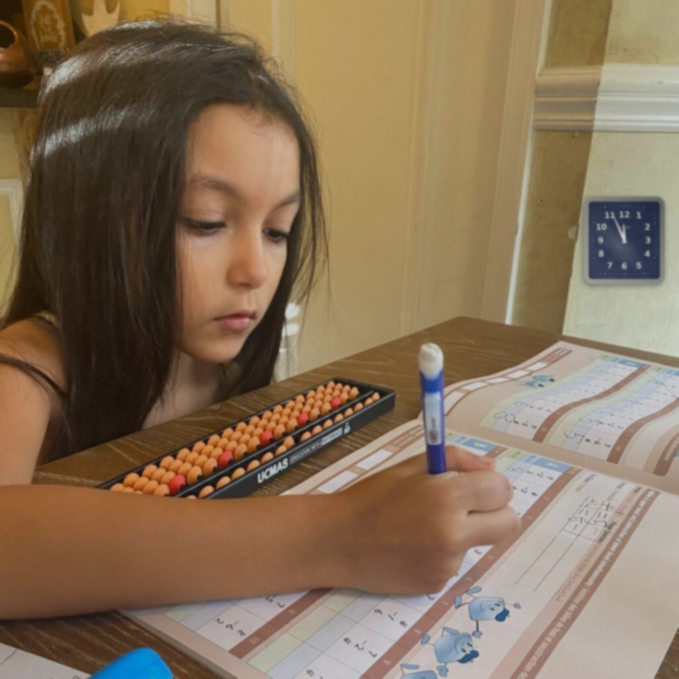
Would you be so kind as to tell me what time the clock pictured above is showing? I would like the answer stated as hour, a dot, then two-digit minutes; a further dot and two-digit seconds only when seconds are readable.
11.56
